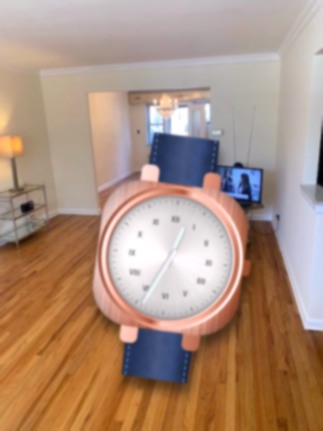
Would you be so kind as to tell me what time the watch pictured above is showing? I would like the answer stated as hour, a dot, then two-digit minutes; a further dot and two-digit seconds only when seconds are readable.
12.34
